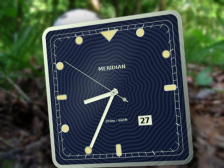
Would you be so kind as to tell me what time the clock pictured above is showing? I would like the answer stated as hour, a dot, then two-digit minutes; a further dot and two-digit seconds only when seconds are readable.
8.34.51
